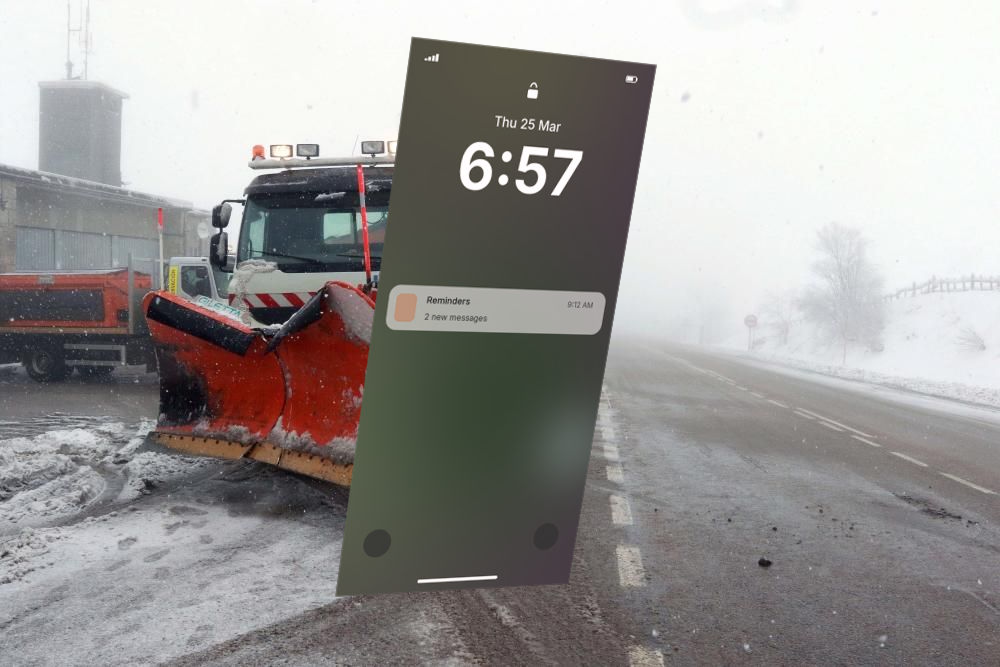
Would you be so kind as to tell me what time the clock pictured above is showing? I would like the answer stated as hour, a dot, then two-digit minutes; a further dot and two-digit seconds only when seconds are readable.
6.57
